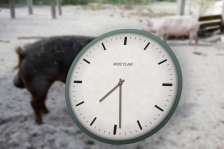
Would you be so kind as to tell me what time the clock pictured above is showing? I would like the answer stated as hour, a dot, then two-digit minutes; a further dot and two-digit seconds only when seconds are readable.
7.29
